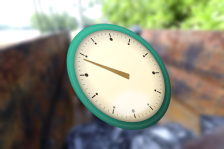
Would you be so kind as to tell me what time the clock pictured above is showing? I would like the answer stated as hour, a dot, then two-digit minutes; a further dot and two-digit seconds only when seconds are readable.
9.49
